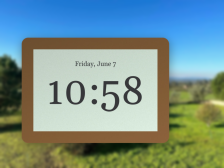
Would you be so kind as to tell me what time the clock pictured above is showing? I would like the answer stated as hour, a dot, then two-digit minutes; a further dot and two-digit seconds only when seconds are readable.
10.58
